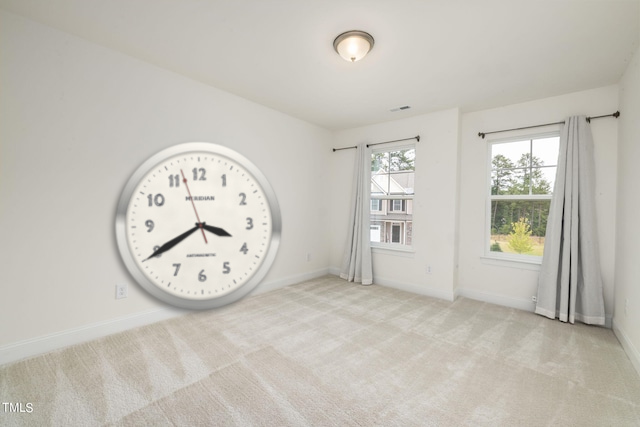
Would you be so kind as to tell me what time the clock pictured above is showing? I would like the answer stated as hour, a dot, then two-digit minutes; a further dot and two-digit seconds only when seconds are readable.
3.39.57
